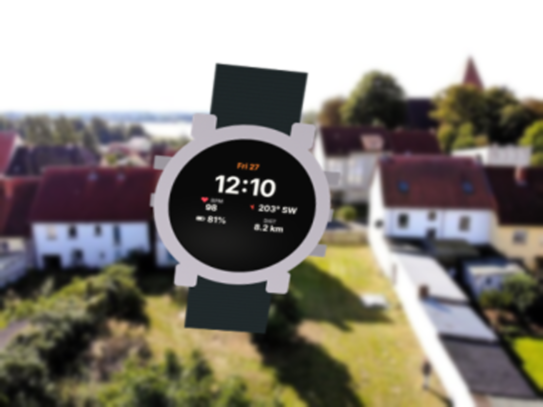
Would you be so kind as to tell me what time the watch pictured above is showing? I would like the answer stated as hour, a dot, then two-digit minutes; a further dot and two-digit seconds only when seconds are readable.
12.10
